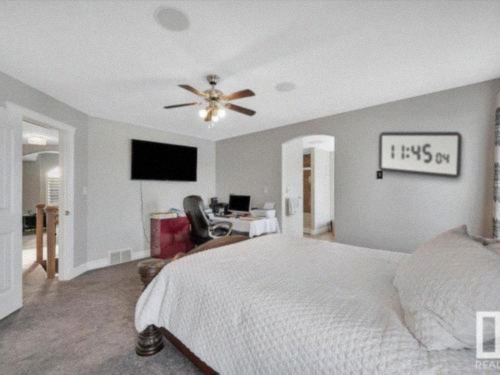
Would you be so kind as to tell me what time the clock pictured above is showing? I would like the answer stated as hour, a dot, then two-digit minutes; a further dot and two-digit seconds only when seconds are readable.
11.45
